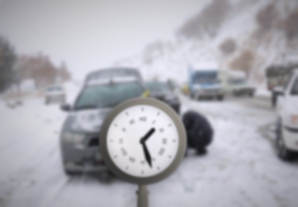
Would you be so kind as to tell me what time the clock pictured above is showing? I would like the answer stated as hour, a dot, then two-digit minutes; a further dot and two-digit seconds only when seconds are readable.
1.27
